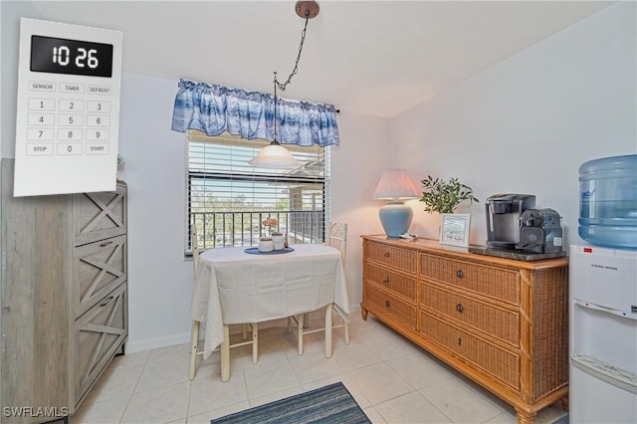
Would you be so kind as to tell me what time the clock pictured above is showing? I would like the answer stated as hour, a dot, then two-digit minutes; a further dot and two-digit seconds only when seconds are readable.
10.26
